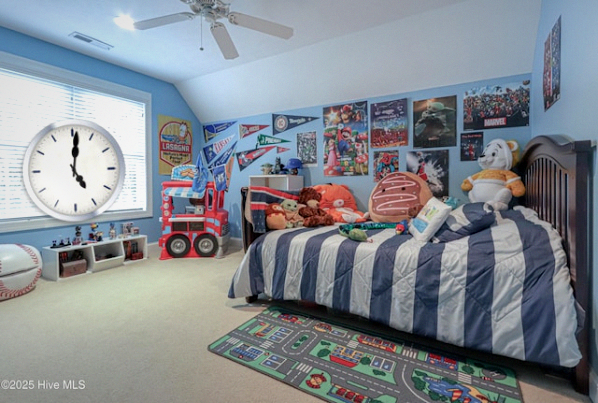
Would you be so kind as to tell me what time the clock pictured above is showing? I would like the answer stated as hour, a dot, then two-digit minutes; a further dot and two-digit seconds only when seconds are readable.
5.01
